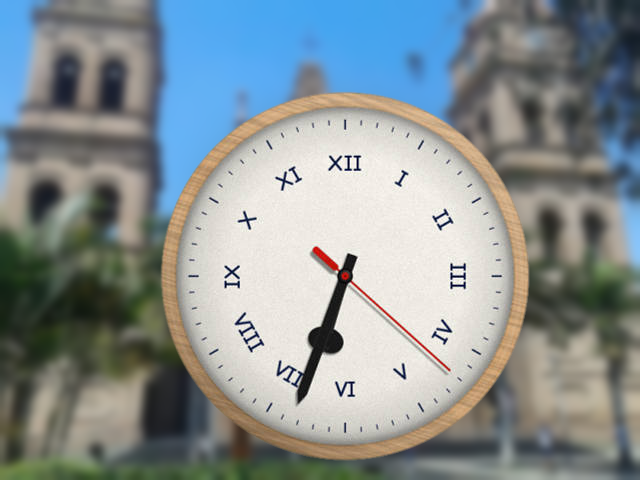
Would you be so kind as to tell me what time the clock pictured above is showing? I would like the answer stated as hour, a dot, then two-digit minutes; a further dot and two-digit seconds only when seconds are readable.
6.33.22
